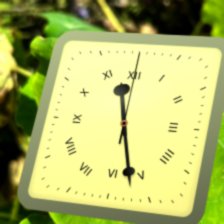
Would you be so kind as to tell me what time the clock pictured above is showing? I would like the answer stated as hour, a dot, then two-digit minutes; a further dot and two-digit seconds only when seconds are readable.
11.27.00
